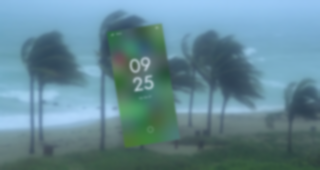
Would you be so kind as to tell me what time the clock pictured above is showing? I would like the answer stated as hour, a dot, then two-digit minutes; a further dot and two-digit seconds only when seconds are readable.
9.25
